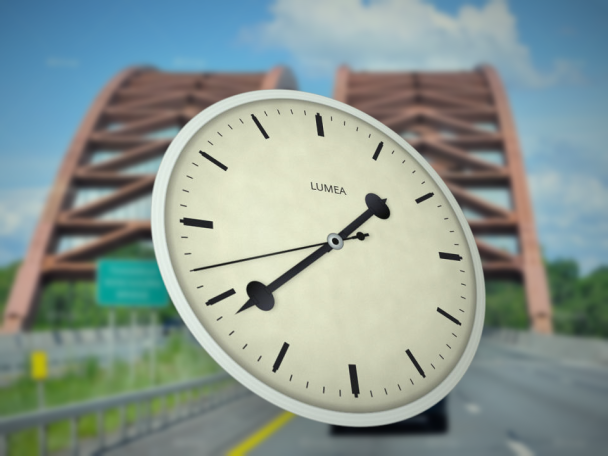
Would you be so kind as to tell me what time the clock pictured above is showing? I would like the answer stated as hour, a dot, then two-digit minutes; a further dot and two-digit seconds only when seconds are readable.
1.38.42
